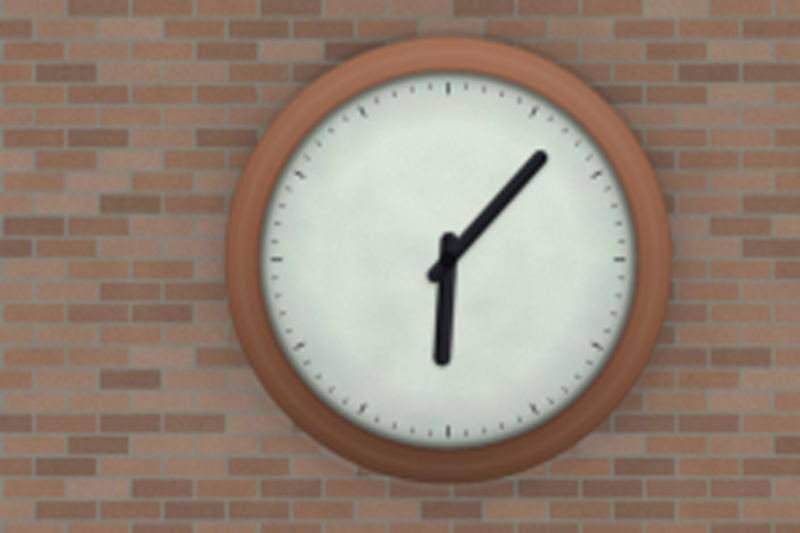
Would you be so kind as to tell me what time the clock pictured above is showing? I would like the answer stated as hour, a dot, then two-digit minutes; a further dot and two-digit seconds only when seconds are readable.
6.07
